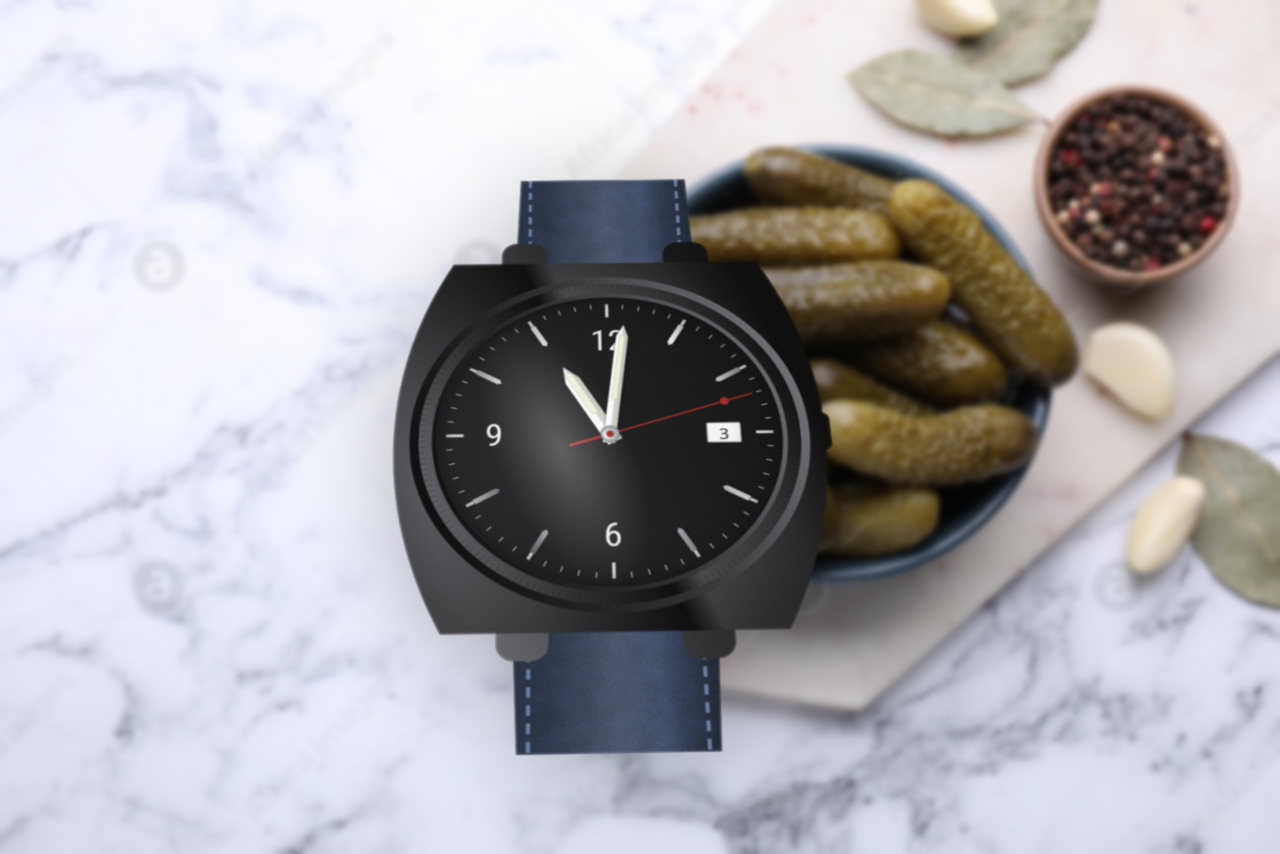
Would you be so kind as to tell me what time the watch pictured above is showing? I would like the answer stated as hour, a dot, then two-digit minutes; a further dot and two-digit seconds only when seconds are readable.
11.01.12
